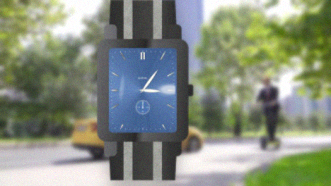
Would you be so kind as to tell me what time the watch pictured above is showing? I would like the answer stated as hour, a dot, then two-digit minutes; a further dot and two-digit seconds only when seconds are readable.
3.06
